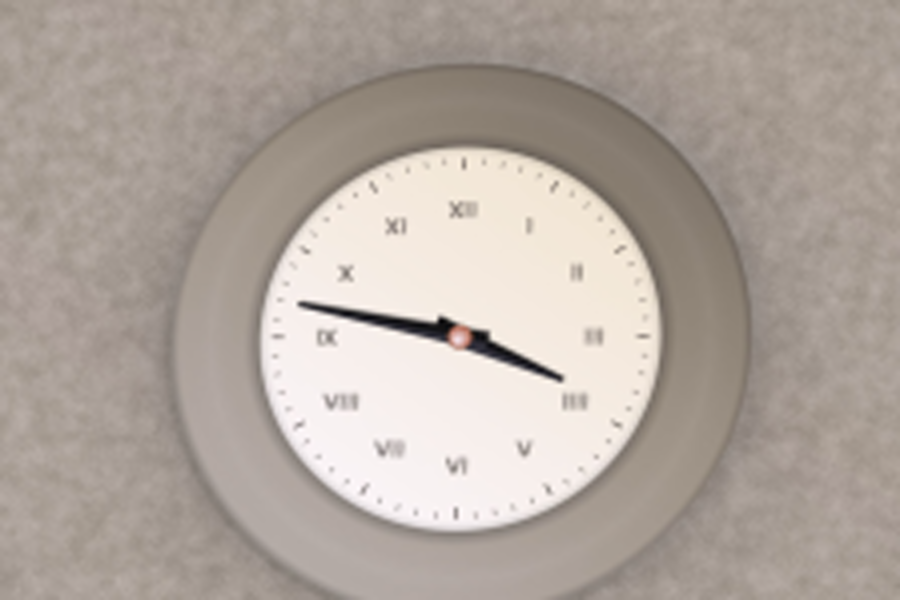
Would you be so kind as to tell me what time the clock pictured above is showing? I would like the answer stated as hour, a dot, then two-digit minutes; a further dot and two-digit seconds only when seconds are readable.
3.47
